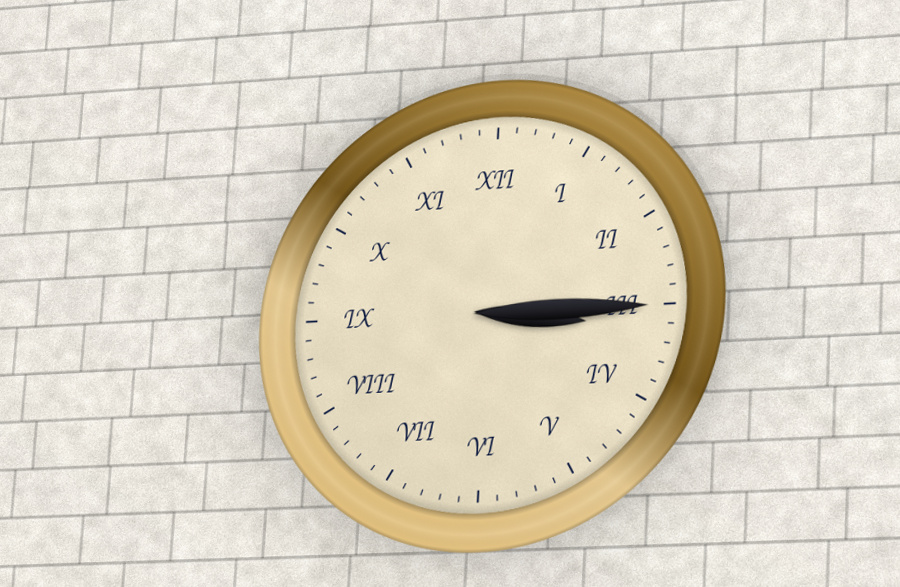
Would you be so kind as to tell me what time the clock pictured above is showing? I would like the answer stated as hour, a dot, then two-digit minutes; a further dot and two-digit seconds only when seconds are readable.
3.15
